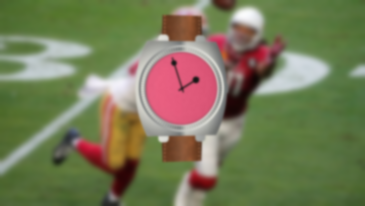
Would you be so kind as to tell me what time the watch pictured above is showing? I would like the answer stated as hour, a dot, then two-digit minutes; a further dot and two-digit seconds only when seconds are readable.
1.57
